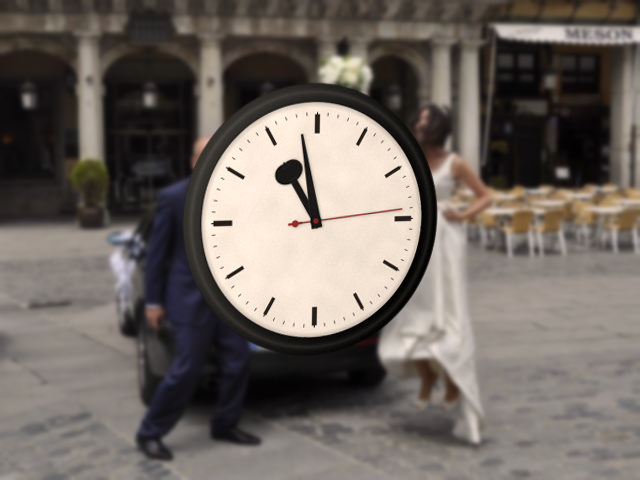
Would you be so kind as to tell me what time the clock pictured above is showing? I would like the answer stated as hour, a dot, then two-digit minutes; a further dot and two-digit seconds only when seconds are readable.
10.58.14
